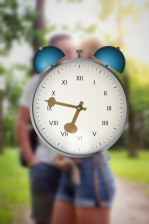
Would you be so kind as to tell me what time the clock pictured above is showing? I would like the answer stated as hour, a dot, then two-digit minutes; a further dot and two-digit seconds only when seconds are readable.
6.47
